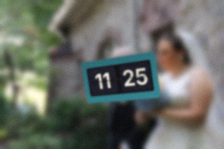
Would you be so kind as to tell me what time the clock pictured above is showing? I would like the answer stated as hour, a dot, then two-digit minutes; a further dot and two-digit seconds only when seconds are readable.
11.25
